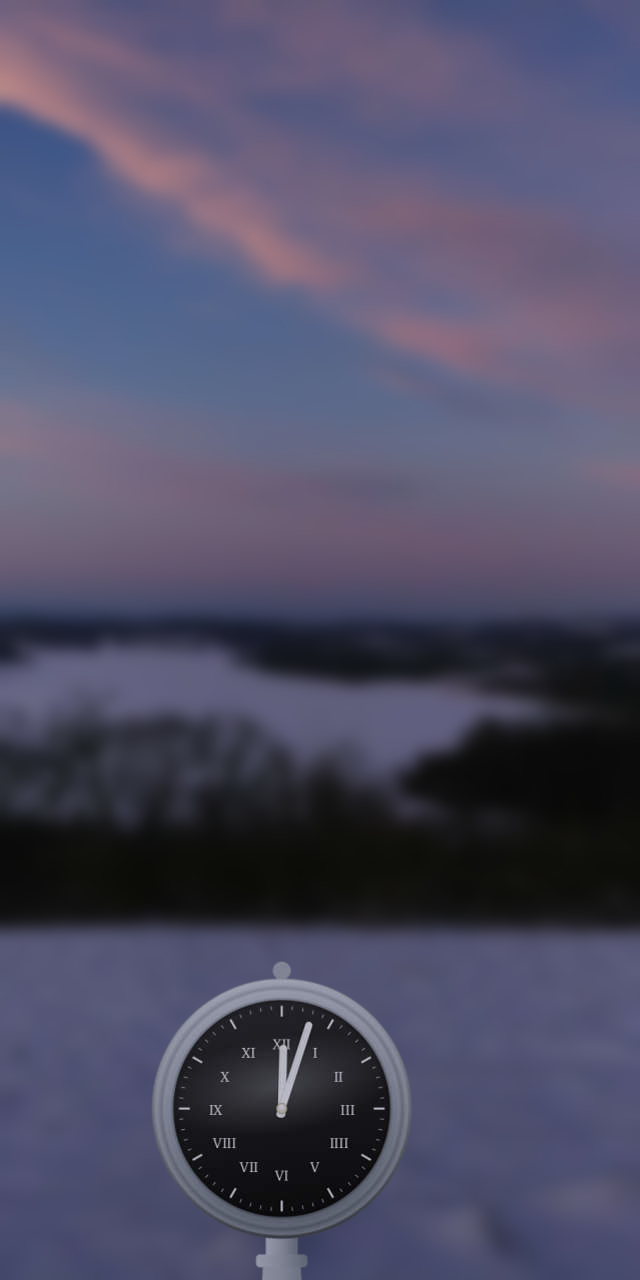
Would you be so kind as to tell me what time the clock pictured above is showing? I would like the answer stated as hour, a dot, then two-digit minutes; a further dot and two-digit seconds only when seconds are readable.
12.03
